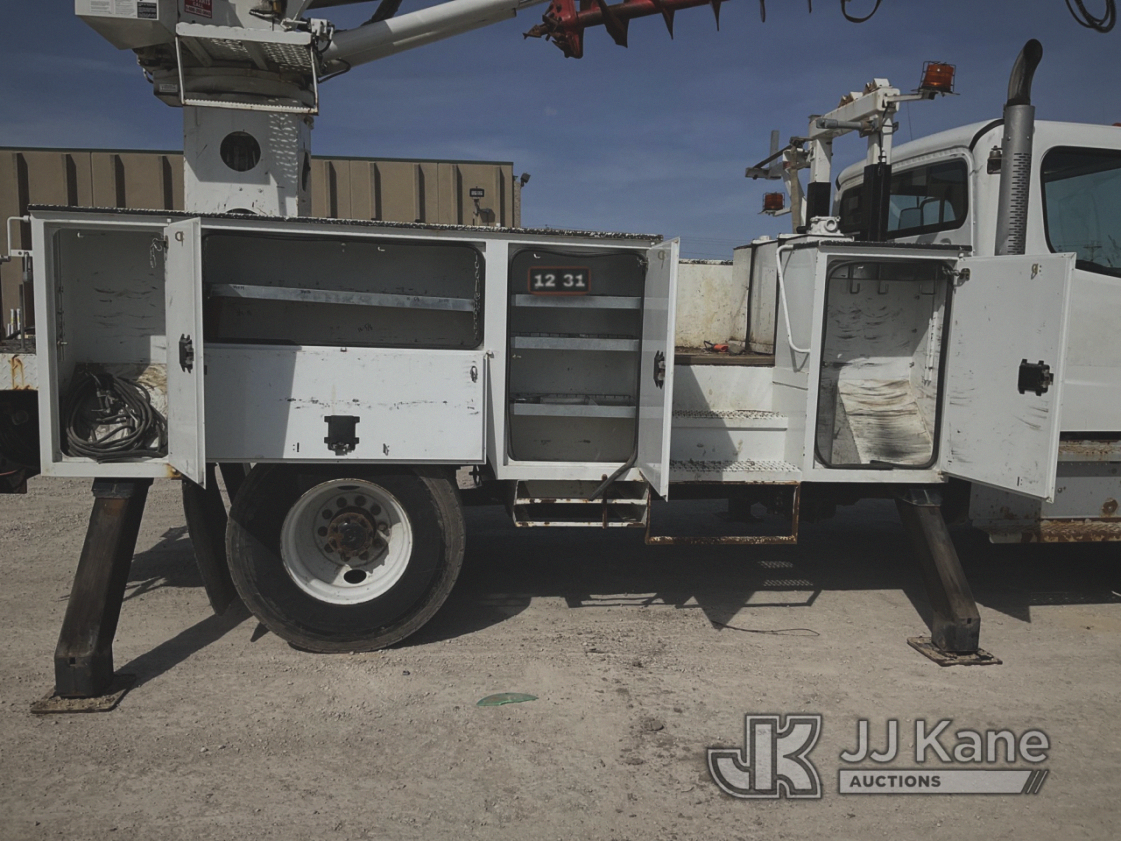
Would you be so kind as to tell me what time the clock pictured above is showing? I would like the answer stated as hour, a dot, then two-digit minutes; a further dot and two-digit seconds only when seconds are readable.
12.31
